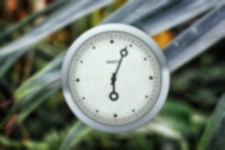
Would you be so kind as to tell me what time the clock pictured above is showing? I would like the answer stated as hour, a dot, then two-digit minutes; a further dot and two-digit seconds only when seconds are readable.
6.04
